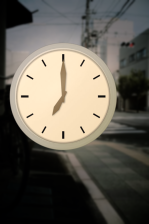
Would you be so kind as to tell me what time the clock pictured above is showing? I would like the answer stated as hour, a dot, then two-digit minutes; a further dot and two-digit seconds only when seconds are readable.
7.00
